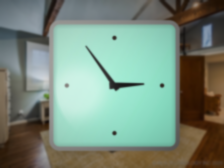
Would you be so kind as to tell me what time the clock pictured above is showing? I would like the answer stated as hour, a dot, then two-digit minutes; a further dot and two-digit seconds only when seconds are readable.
2.54
